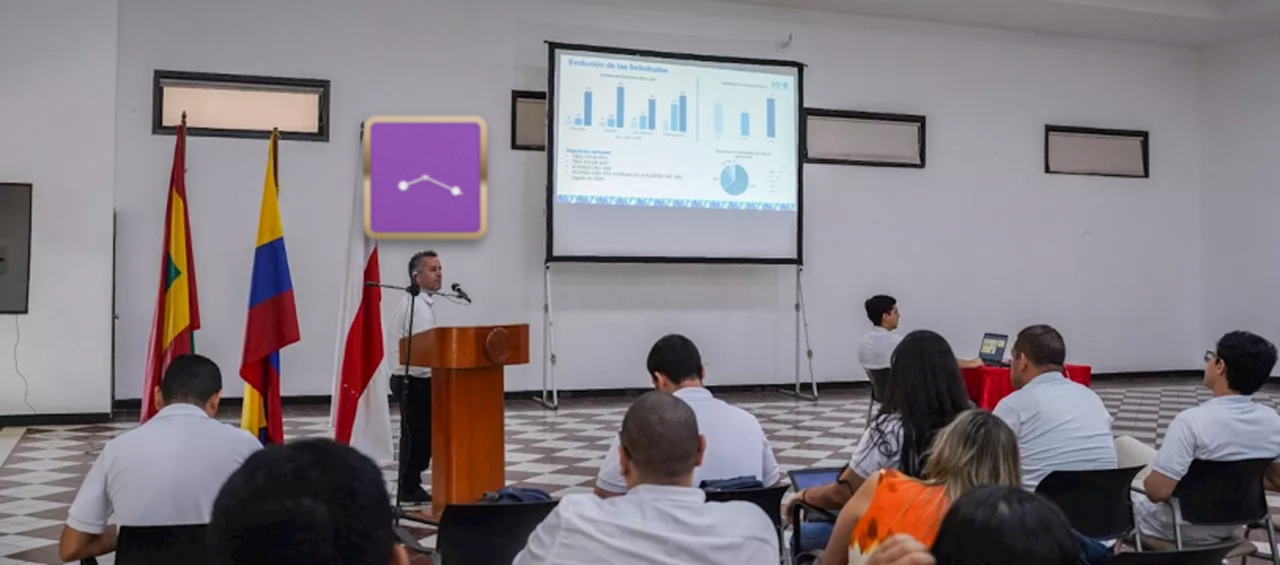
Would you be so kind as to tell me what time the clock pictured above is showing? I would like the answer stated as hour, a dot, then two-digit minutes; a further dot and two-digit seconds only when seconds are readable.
8.19
